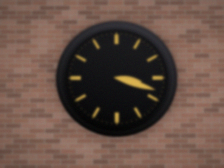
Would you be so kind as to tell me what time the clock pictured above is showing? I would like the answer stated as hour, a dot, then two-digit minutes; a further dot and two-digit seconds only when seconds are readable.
3.18
